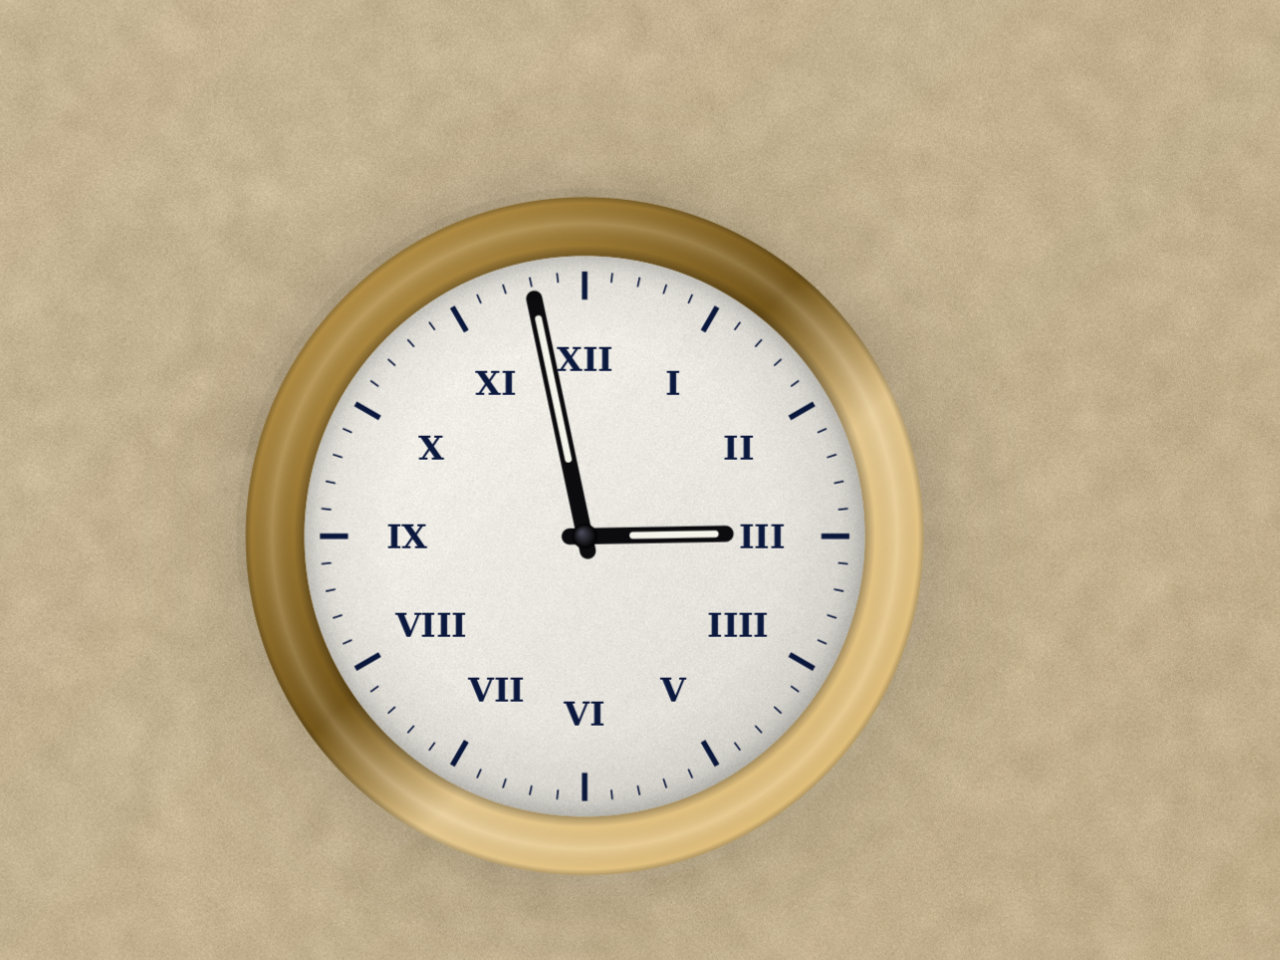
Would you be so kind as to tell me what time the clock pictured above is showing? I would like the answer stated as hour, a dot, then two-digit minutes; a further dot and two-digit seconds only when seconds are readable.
2.58
